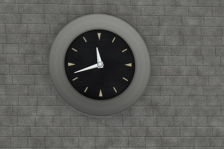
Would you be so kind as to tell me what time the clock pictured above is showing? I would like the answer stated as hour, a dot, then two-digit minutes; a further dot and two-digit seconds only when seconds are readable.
11.42
